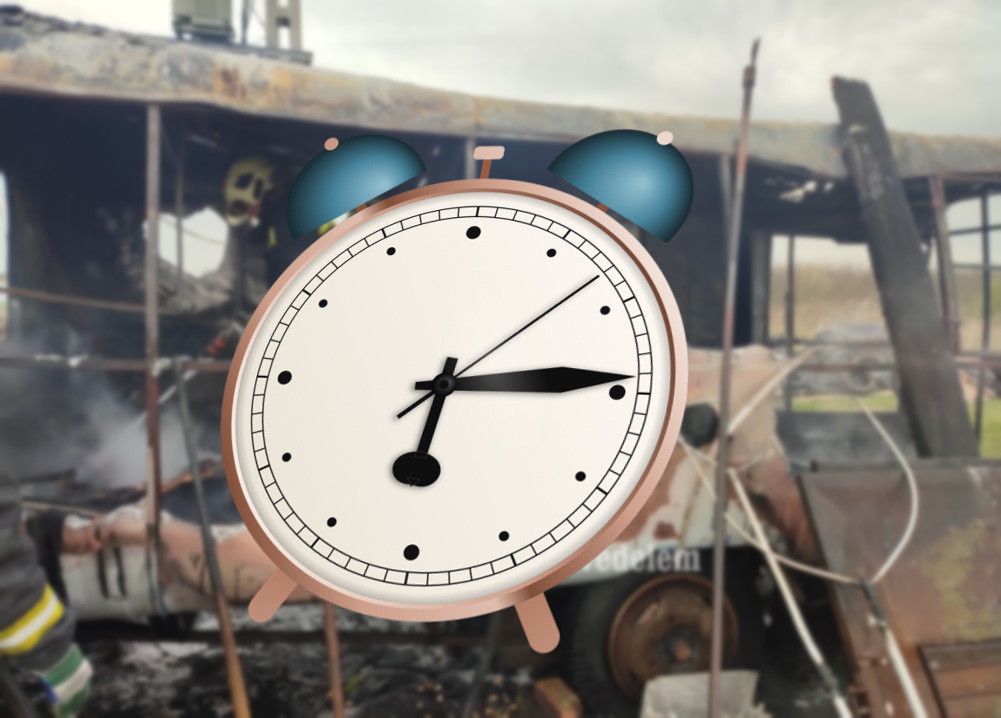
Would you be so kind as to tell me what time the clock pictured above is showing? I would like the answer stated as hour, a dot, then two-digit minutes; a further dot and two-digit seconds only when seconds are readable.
6.14.08
